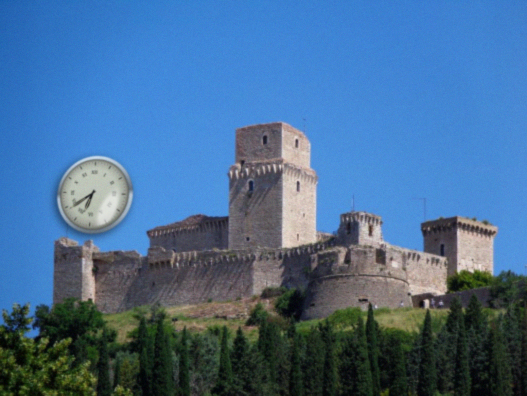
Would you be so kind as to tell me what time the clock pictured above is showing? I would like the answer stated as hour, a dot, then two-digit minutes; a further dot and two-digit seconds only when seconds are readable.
6.39
